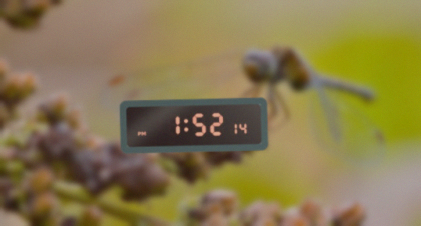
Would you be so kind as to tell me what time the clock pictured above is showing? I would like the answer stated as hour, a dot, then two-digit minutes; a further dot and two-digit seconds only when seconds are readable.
1.52.14
